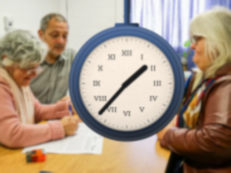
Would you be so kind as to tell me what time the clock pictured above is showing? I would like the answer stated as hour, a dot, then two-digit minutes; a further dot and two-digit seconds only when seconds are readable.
1.37
